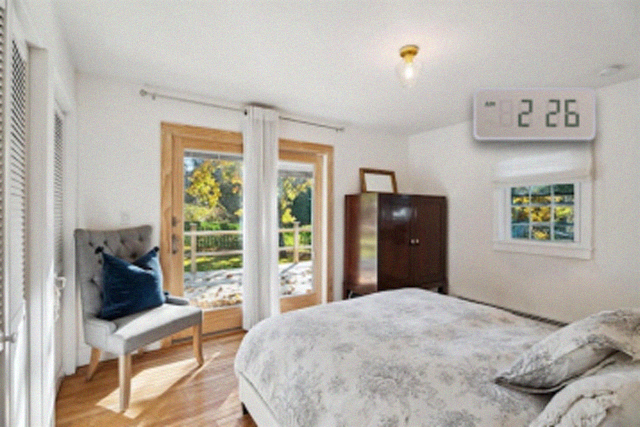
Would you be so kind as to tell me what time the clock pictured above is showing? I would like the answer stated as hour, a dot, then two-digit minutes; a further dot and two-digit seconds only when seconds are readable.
2.26
